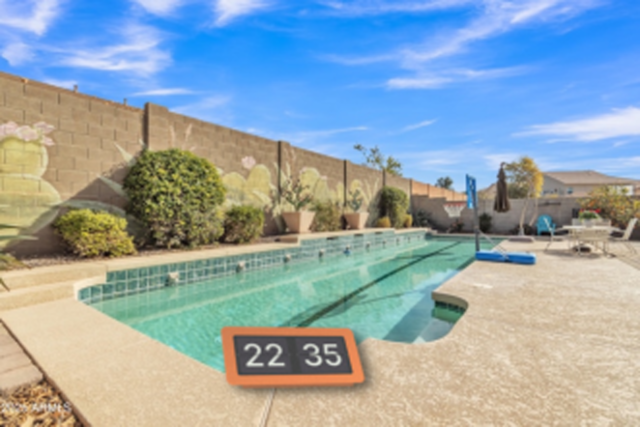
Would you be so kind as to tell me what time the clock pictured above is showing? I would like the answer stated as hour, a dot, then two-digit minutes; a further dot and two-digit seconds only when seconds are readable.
22.35
